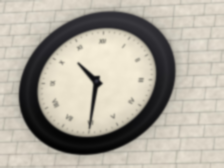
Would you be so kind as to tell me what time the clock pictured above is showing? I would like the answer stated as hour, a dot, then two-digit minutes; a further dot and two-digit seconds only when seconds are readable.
10.30
